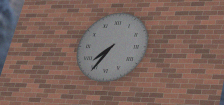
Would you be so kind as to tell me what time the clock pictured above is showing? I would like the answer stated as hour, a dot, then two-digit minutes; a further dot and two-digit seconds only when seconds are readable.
7.35
